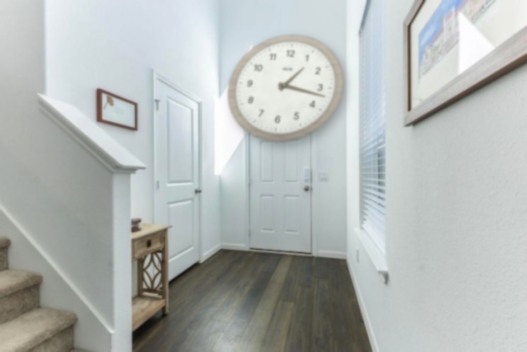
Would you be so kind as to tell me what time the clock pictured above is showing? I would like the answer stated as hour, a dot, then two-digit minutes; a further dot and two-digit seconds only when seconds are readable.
1.17
